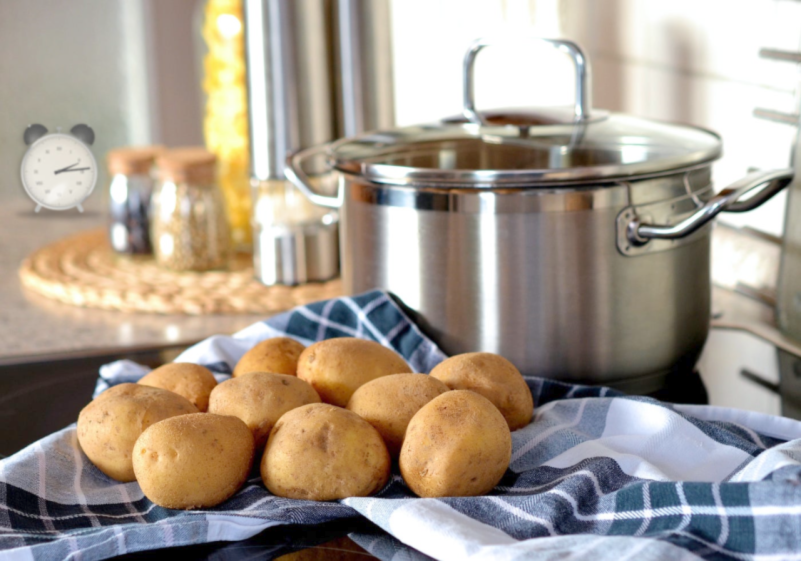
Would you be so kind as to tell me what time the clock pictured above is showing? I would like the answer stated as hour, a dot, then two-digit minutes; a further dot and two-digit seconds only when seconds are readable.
2.14
